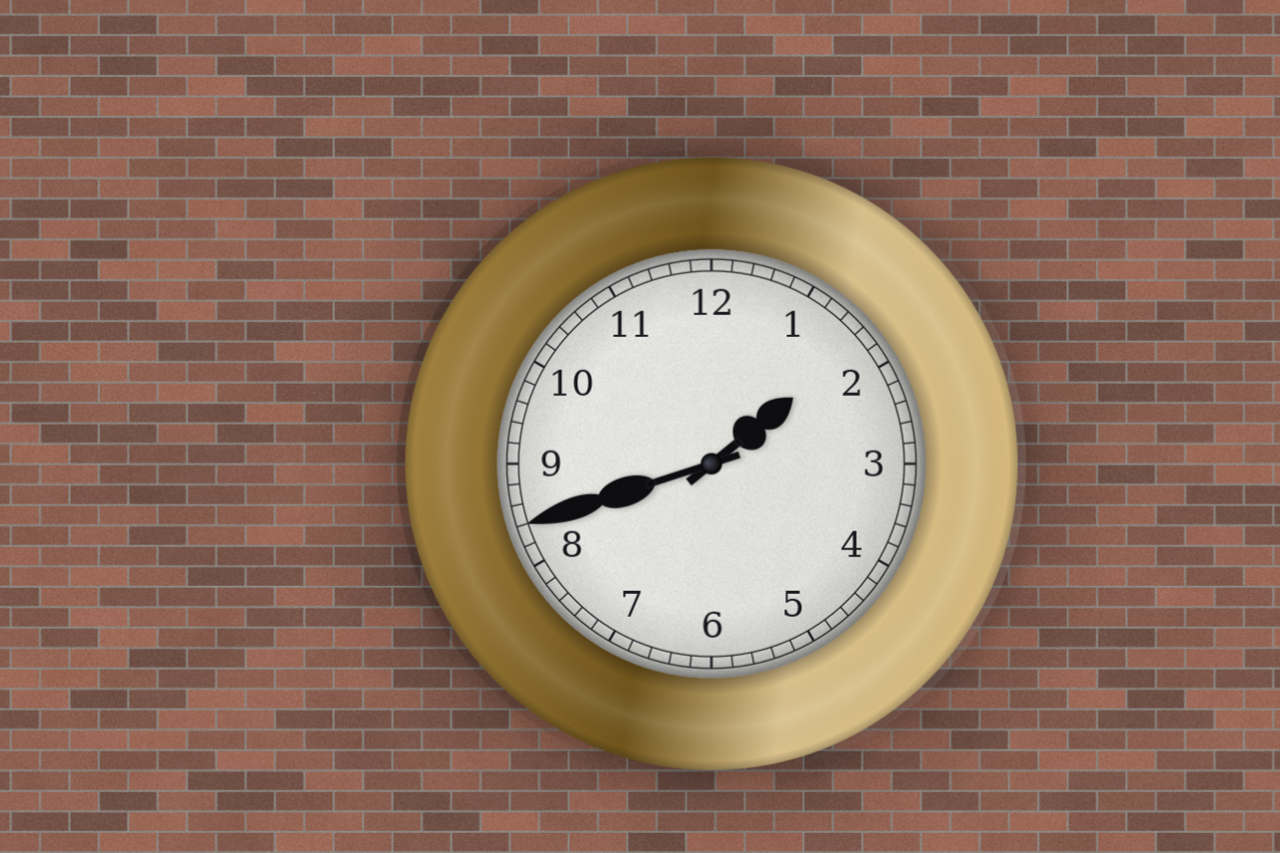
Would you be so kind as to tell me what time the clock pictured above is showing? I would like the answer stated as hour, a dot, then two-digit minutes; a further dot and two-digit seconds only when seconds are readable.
1.42
